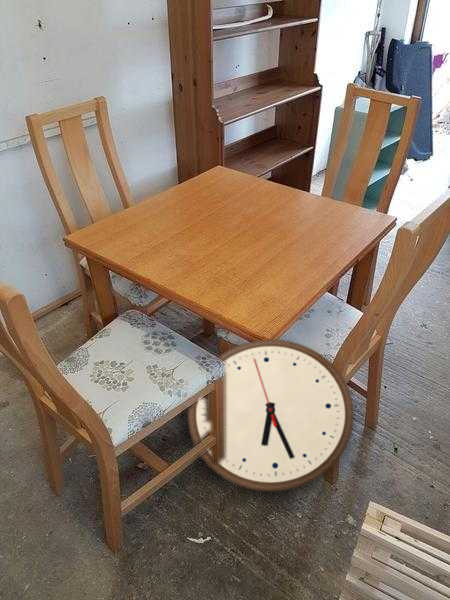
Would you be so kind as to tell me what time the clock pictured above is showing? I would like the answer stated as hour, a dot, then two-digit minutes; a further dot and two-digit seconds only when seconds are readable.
6.26.58
